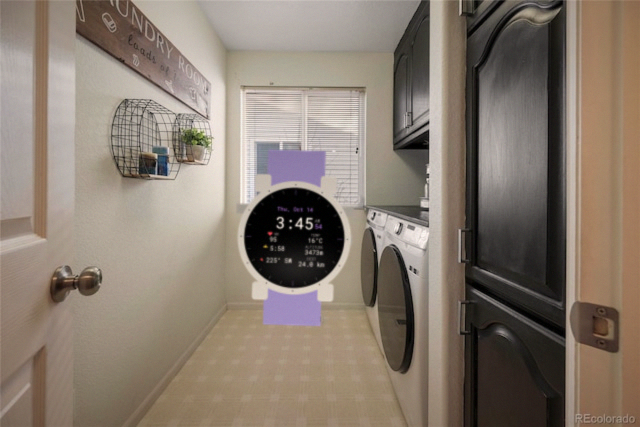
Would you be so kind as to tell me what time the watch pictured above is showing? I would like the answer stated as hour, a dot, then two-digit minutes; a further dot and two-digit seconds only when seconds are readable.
3.45
